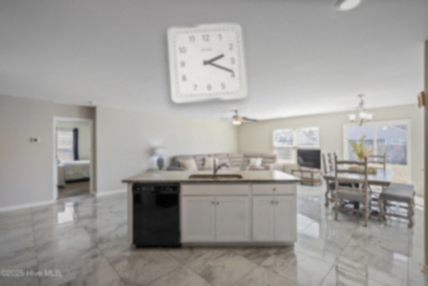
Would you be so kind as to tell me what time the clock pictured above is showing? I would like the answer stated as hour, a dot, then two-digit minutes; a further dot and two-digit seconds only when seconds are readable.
2.19
